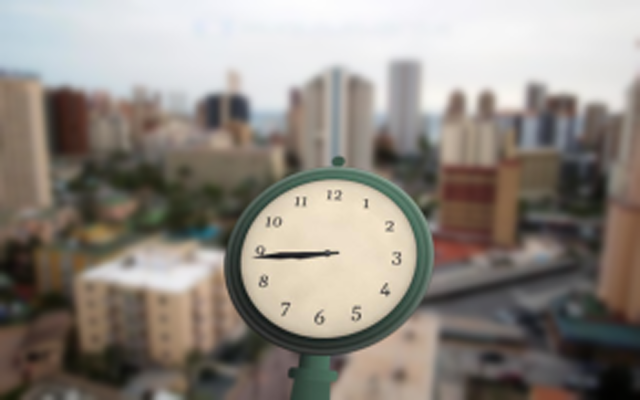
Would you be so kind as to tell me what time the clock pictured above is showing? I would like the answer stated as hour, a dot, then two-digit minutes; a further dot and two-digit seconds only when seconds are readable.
8.44
